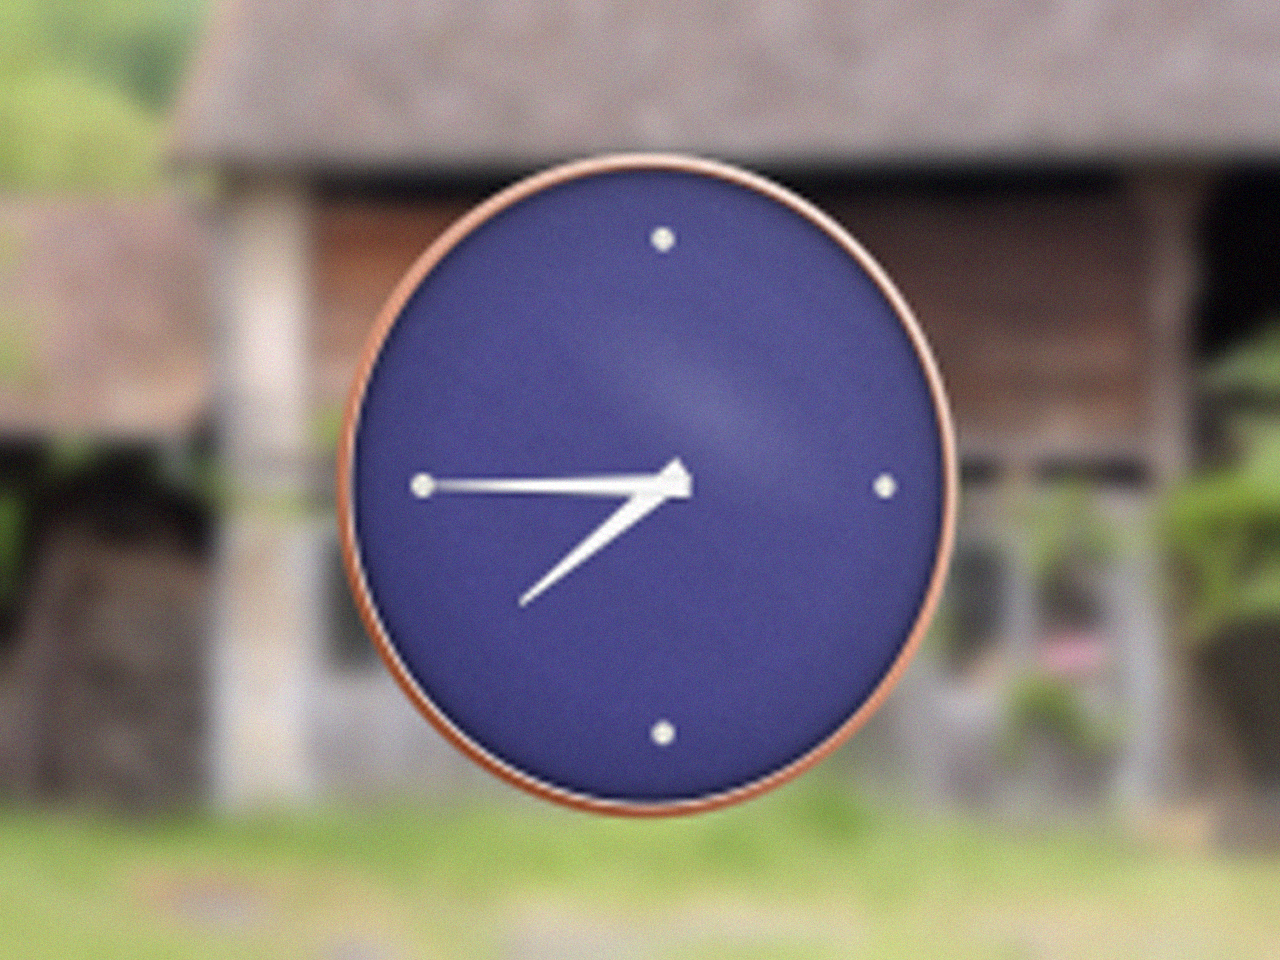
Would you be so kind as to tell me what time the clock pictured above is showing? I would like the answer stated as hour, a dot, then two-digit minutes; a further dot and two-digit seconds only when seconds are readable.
7.45
